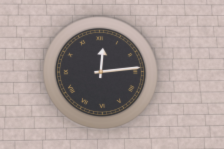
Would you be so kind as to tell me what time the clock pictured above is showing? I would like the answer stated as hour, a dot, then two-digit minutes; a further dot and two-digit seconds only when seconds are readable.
12.14
